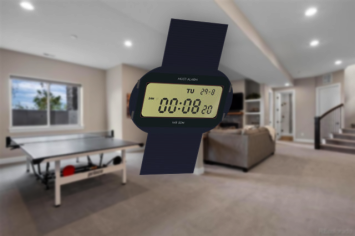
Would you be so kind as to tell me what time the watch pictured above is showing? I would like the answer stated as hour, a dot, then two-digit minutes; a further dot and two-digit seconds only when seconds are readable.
0.08.20
